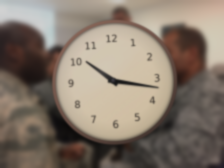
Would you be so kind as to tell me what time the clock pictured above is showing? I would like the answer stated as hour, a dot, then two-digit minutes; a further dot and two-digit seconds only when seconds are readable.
10.17
